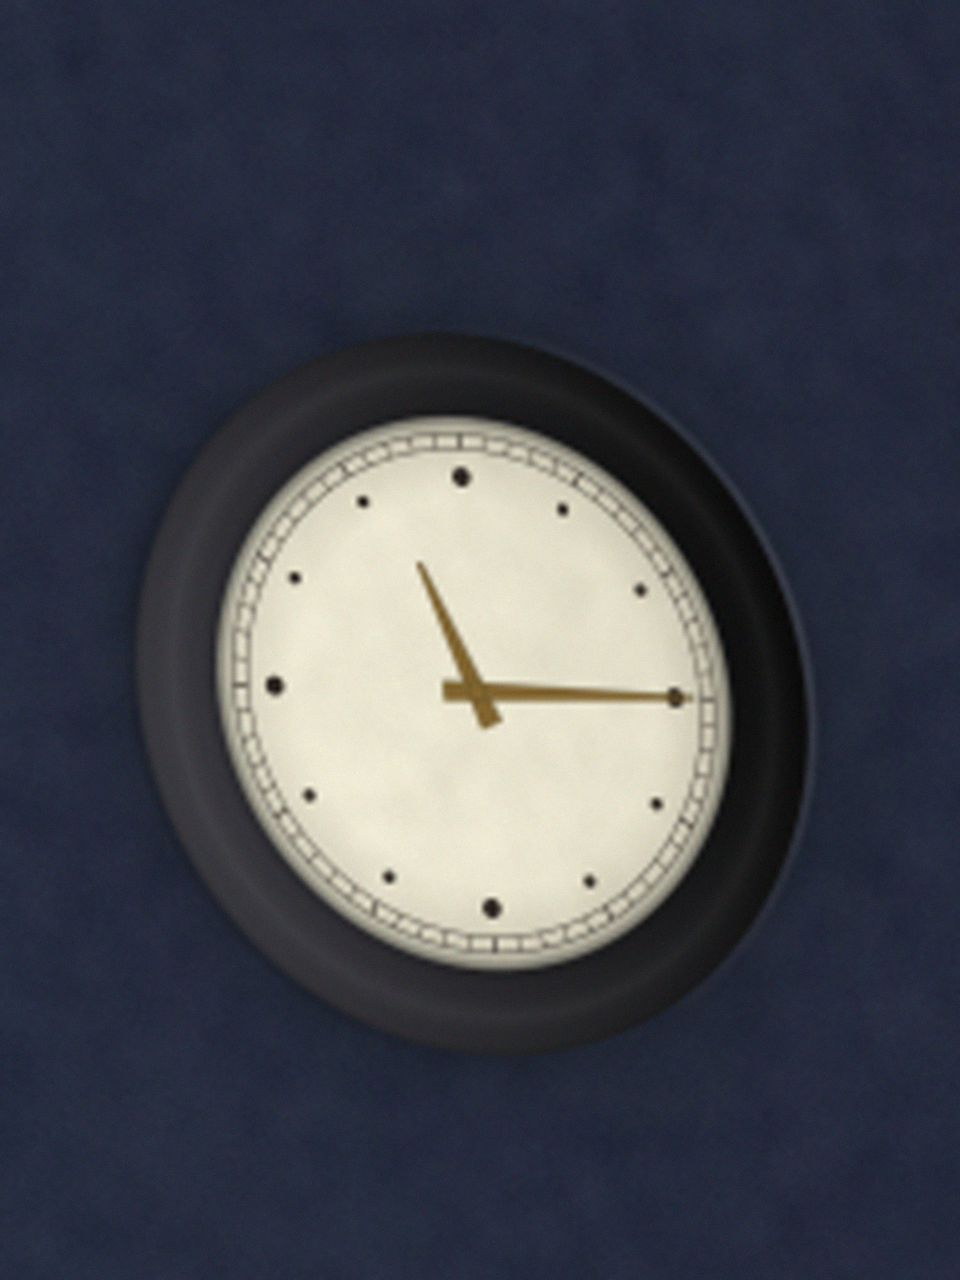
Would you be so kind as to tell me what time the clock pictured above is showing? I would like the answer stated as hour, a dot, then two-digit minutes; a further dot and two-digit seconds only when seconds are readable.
11.15
